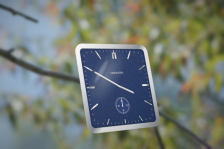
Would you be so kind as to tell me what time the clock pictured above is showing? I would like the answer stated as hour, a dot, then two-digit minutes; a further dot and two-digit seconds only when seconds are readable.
3.50
